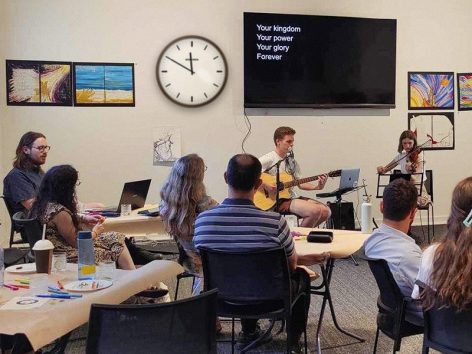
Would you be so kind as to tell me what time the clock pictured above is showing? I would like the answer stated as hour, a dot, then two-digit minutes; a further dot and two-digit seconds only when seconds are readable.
11.50
